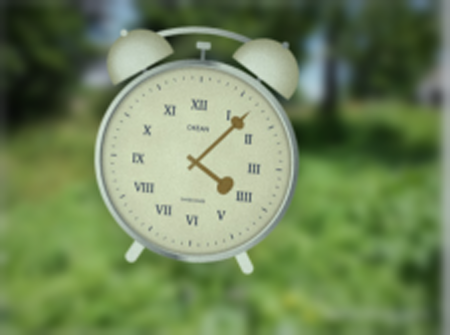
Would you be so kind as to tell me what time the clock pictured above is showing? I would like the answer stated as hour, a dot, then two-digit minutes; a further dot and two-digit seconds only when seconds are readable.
4.07
